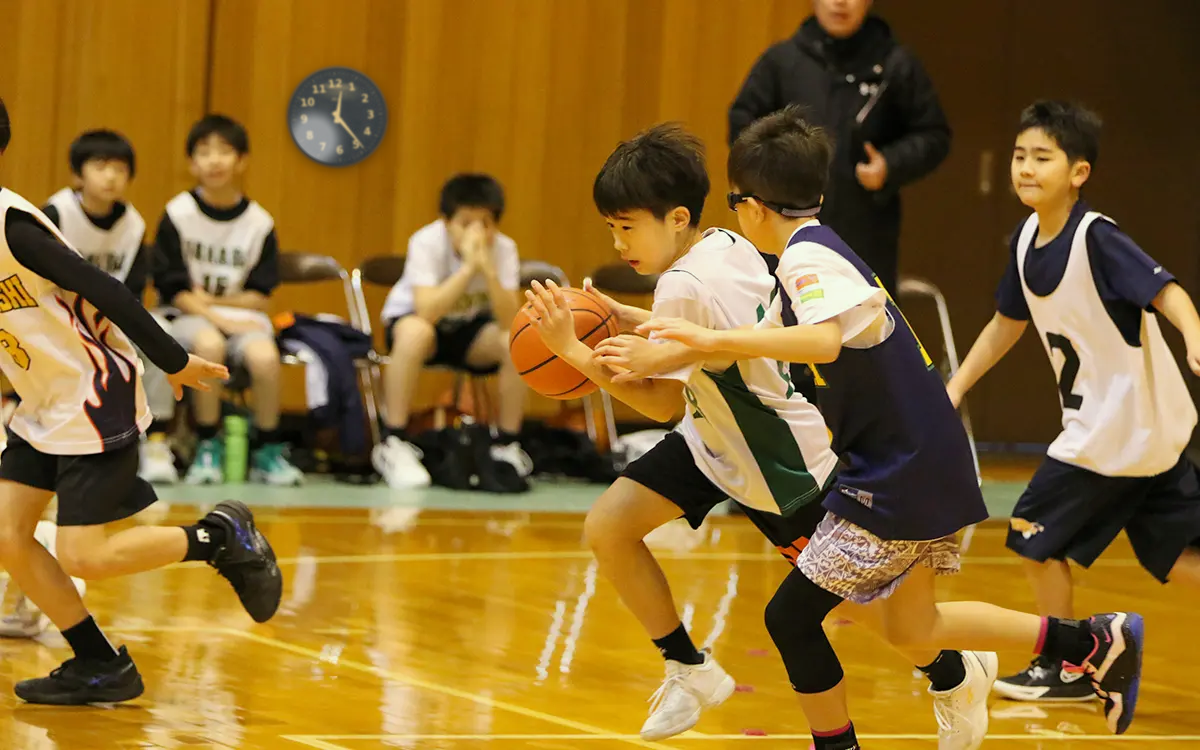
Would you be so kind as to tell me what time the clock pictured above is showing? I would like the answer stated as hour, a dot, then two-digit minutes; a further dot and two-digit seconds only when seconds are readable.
12.24
